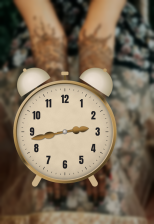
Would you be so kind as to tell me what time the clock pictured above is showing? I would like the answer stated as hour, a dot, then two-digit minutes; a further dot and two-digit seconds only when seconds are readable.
2.43
